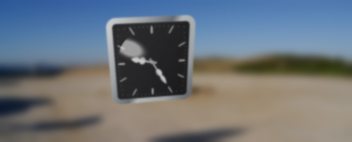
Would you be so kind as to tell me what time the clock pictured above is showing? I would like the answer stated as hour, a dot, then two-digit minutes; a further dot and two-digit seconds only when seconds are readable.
9.25
